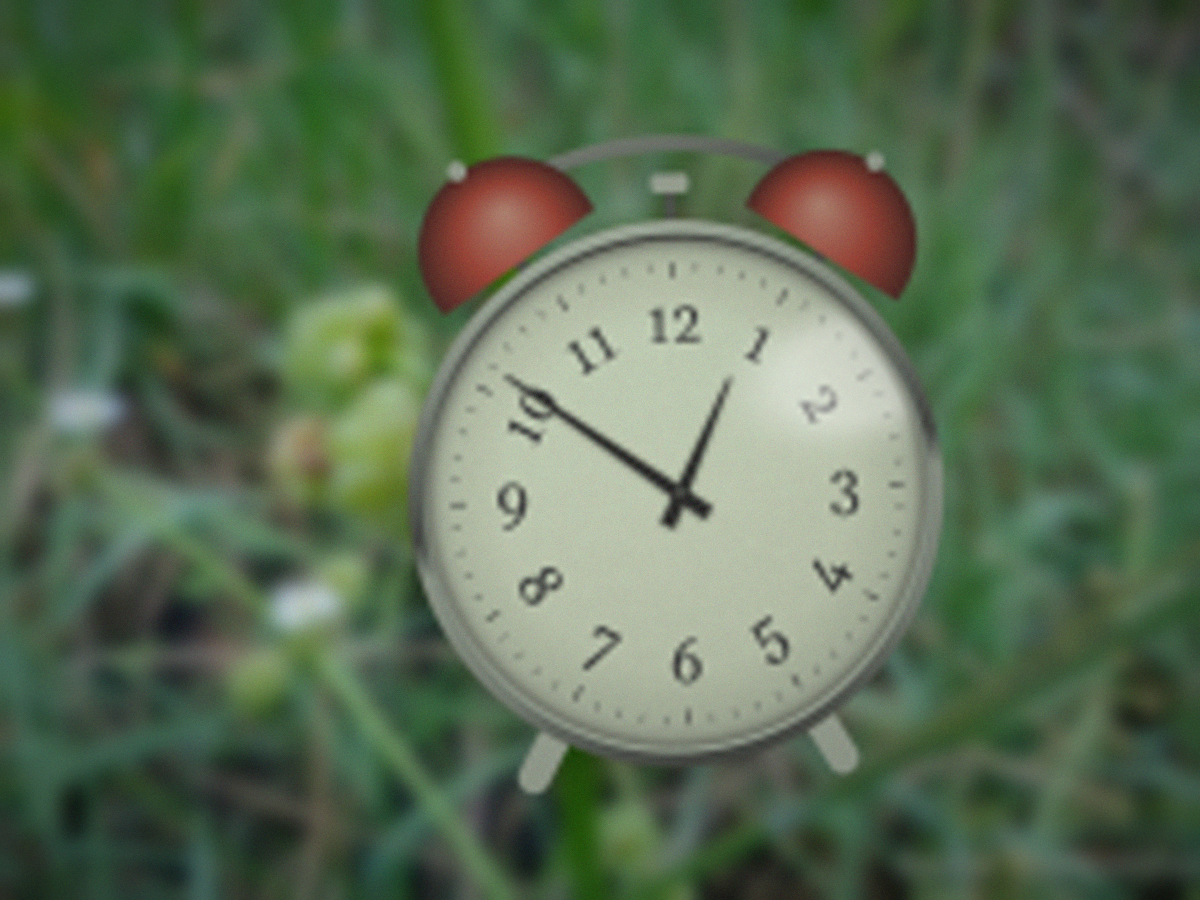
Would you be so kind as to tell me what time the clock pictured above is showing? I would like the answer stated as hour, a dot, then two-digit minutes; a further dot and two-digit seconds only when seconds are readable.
12.51
